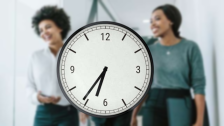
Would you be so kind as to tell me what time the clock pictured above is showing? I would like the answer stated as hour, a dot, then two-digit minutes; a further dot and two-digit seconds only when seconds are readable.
6.36
